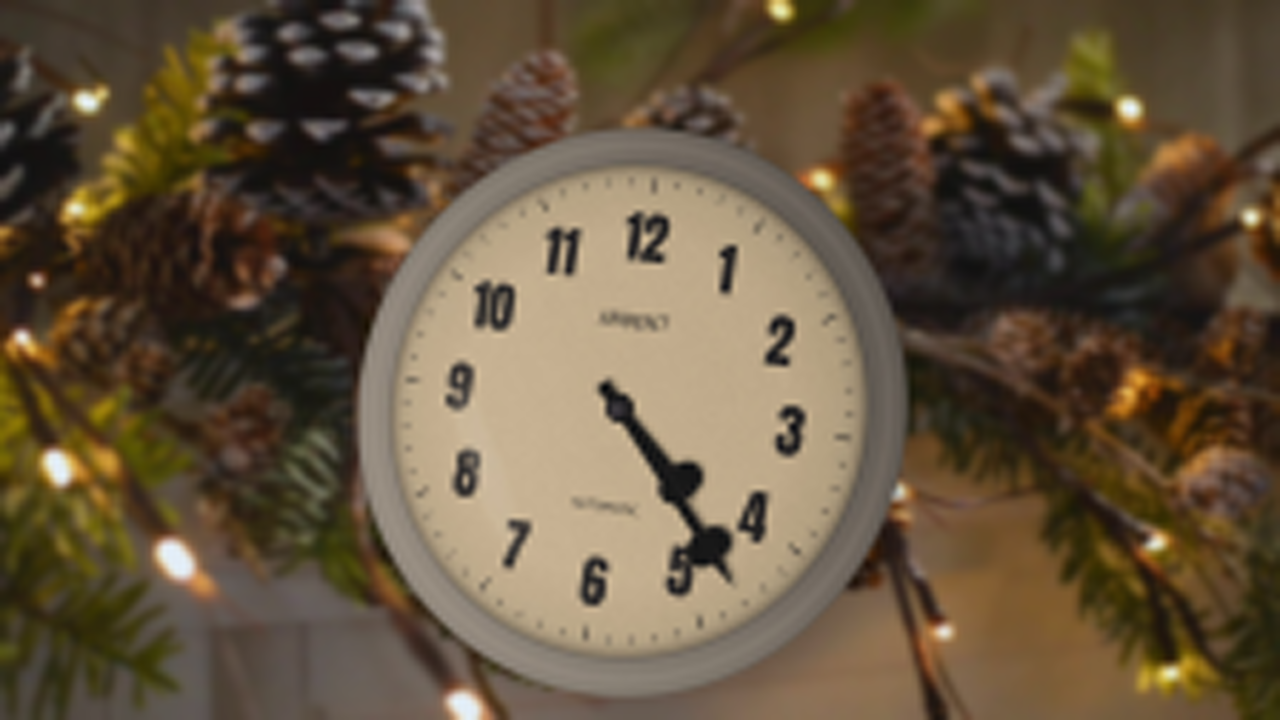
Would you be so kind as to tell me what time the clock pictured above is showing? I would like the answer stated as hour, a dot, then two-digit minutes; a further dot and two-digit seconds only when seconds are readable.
4.23
